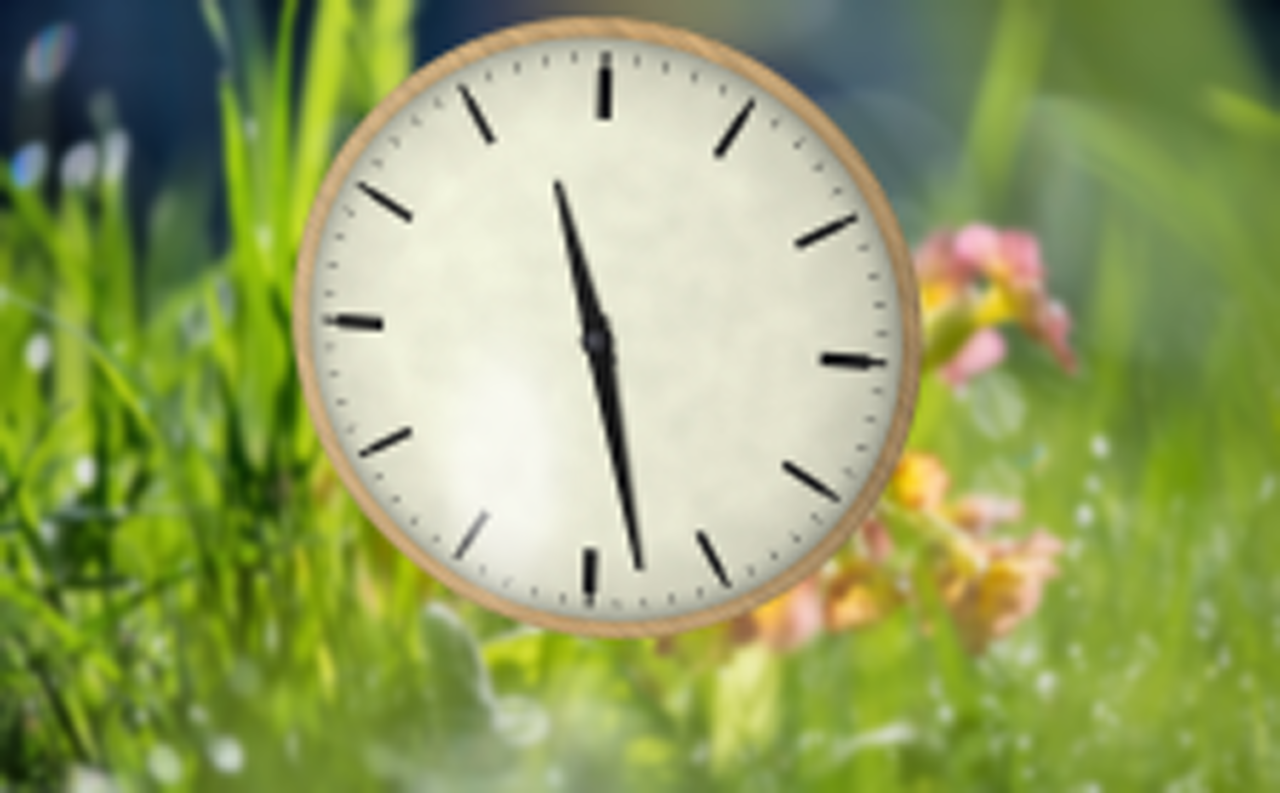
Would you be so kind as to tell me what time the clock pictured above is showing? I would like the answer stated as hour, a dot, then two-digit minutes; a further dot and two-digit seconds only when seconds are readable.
11.28
